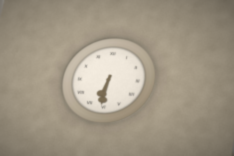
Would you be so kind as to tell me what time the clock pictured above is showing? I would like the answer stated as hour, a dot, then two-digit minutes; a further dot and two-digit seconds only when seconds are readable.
6.31
